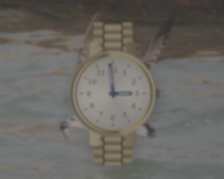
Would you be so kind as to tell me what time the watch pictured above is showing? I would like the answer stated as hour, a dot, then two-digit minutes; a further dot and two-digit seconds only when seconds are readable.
2.59
